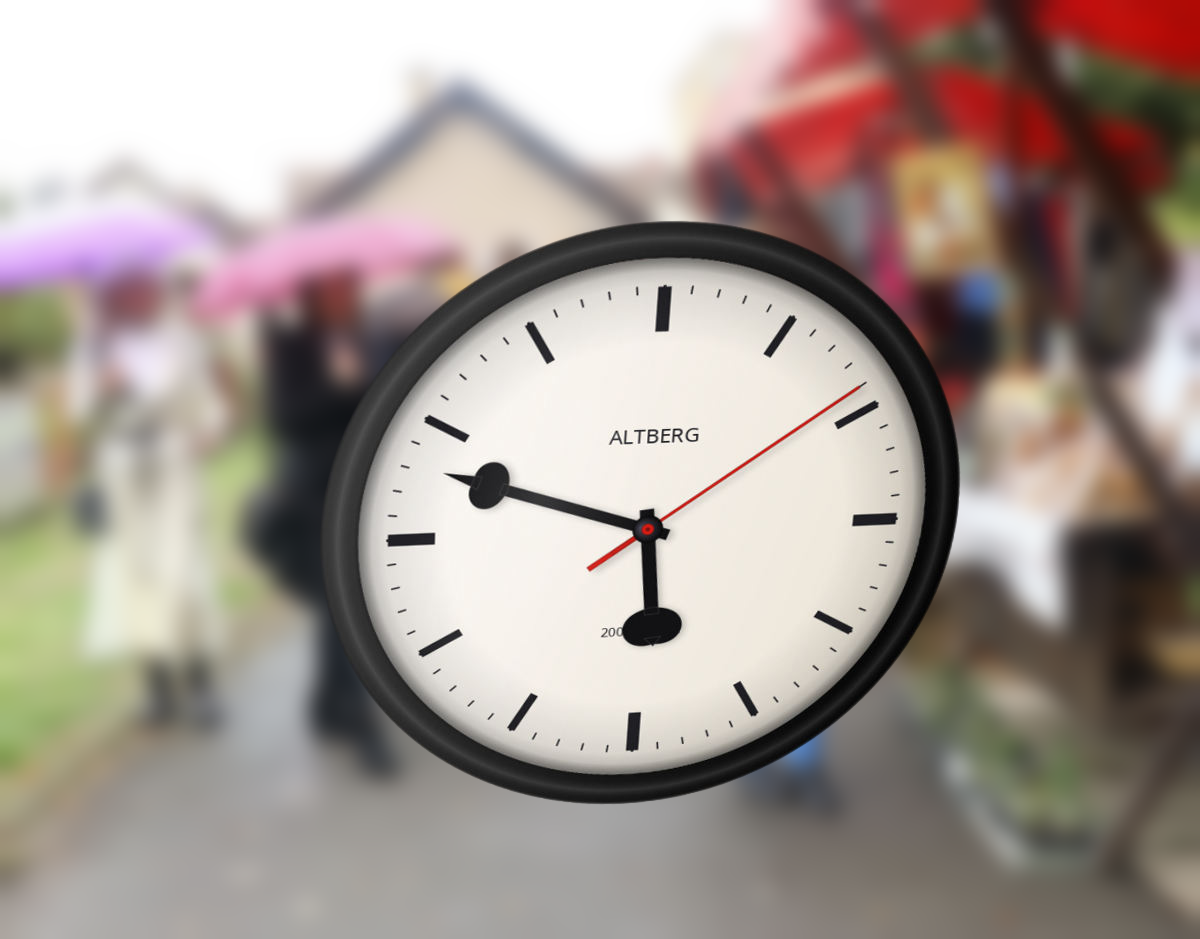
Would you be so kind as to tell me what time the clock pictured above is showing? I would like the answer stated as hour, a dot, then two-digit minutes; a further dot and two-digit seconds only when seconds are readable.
5.48.09
